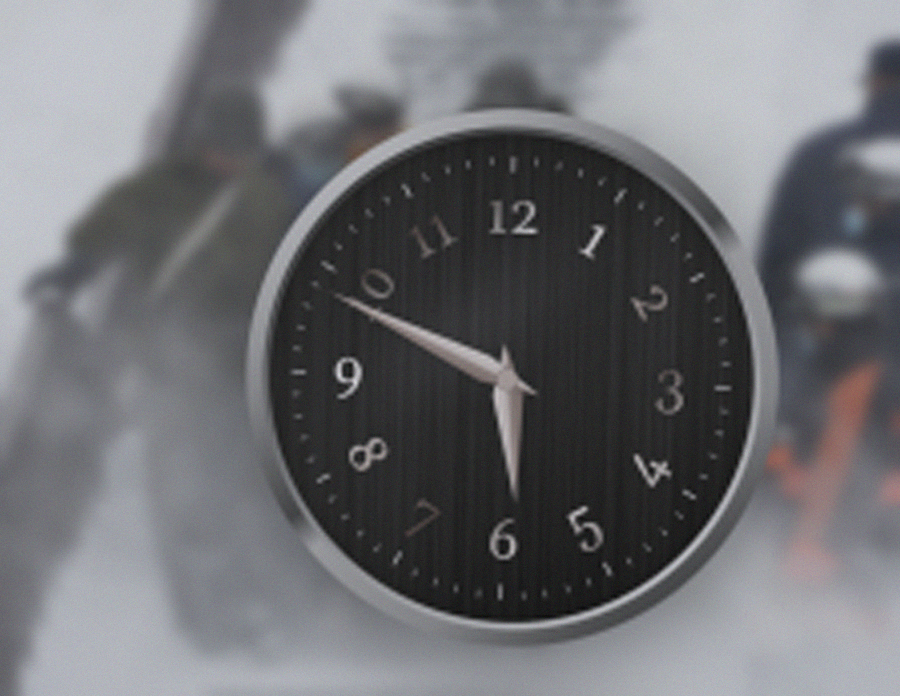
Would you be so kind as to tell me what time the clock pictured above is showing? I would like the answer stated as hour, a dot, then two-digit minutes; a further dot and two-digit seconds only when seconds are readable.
5.49
